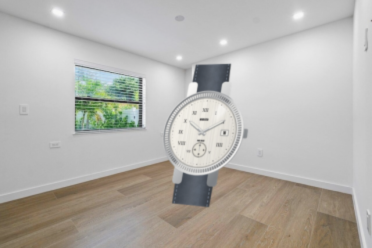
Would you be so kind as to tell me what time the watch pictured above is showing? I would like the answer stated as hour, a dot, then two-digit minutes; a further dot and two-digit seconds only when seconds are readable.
10.10
